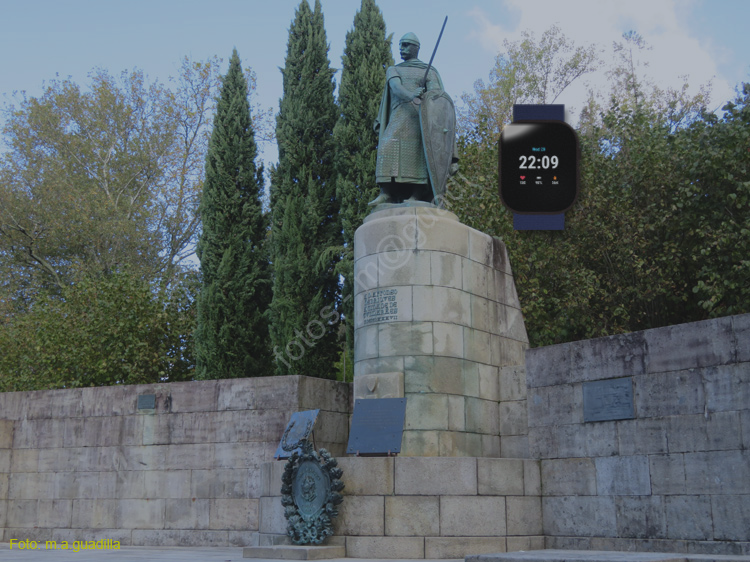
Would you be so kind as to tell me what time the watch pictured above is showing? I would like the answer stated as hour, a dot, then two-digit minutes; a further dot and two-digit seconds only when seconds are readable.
22.09
